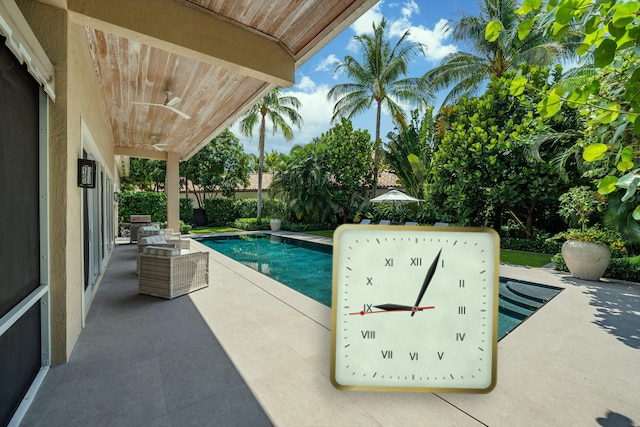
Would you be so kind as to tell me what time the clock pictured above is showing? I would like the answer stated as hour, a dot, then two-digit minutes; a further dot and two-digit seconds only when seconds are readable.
9.03.44
